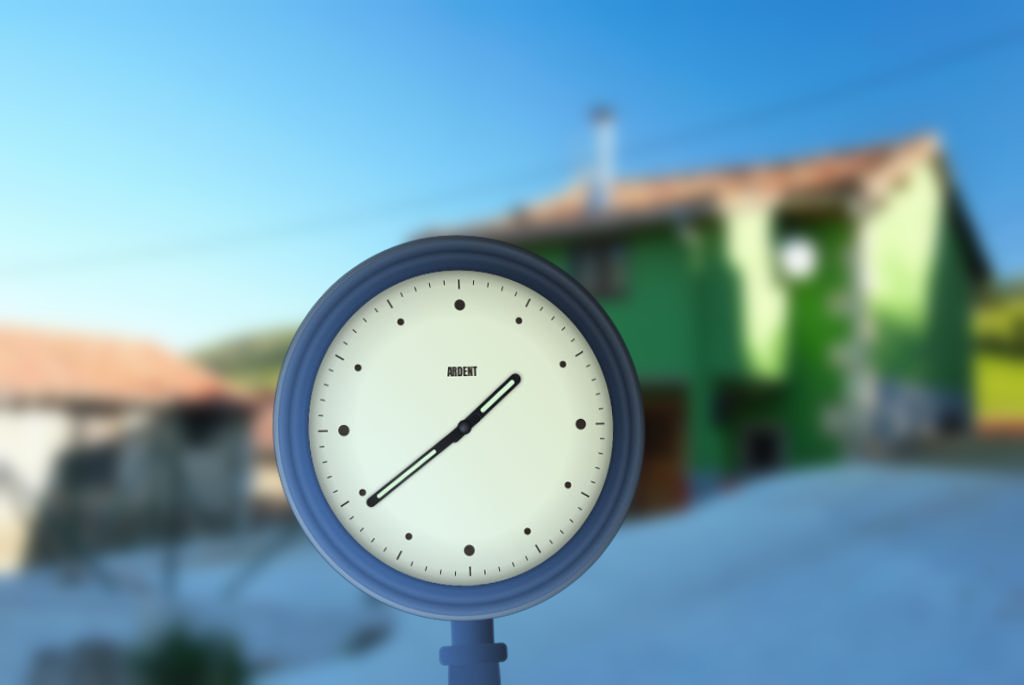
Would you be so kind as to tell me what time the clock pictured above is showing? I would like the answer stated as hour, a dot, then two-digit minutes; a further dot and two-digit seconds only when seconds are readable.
1.39
